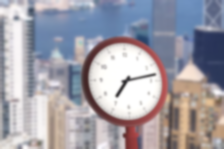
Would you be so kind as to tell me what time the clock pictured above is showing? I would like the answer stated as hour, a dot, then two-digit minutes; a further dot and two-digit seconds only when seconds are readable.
7.13
